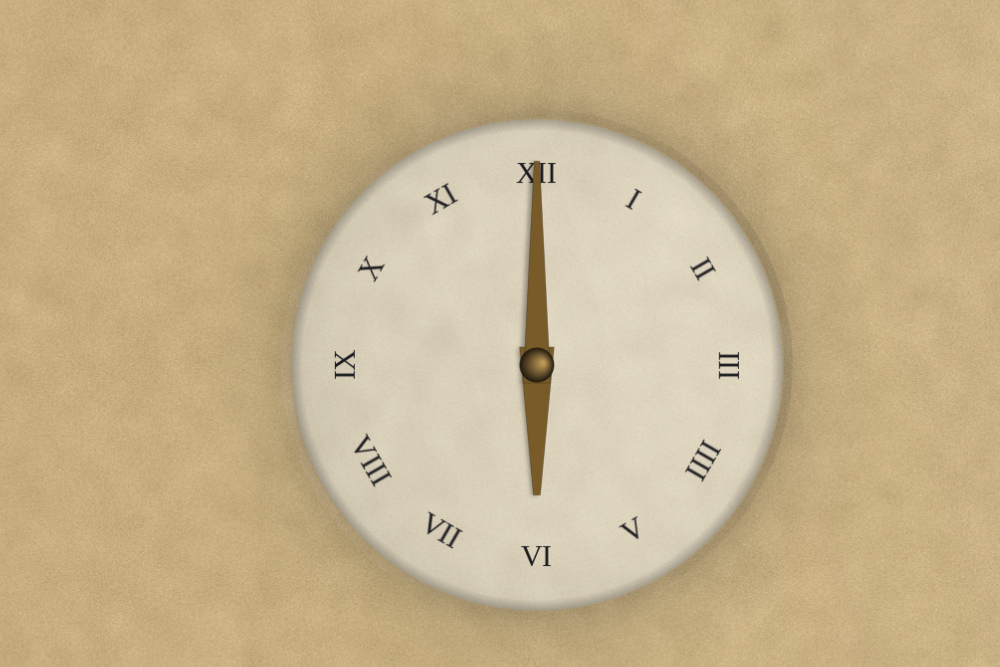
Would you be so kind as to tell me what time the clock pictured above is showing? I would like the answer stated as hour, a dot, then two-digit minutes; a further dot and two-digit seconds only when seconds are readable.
6.00
